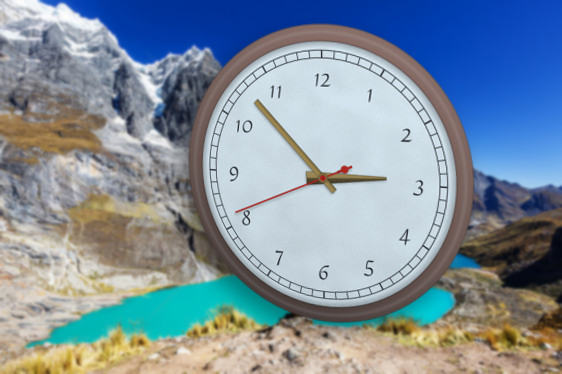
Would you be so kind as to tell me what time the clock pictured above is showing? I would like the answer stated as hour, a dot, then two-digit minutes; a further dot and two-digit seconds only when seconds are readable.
2.52.41
